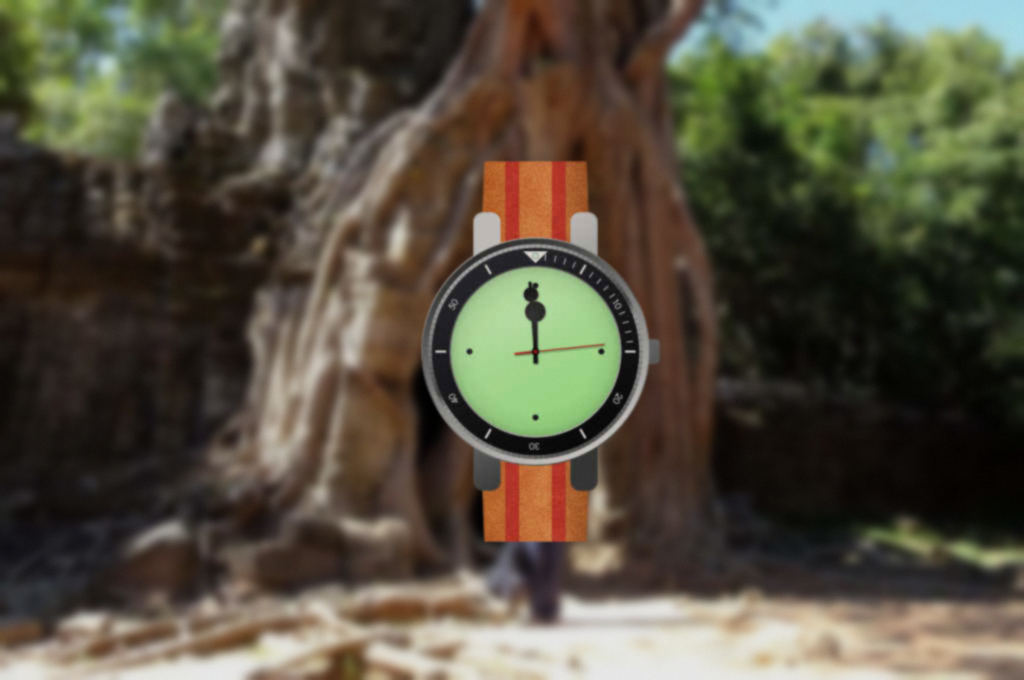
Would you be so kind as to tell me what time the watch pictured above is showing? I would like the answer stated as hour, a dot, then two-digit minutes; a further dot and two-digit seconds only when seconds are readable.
11.59.14
